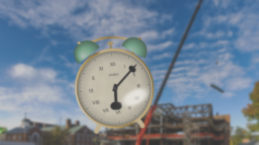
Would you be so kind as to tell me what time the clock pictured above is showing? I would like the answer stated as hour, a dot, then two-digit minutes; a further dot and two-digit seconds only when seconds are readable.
6.08
